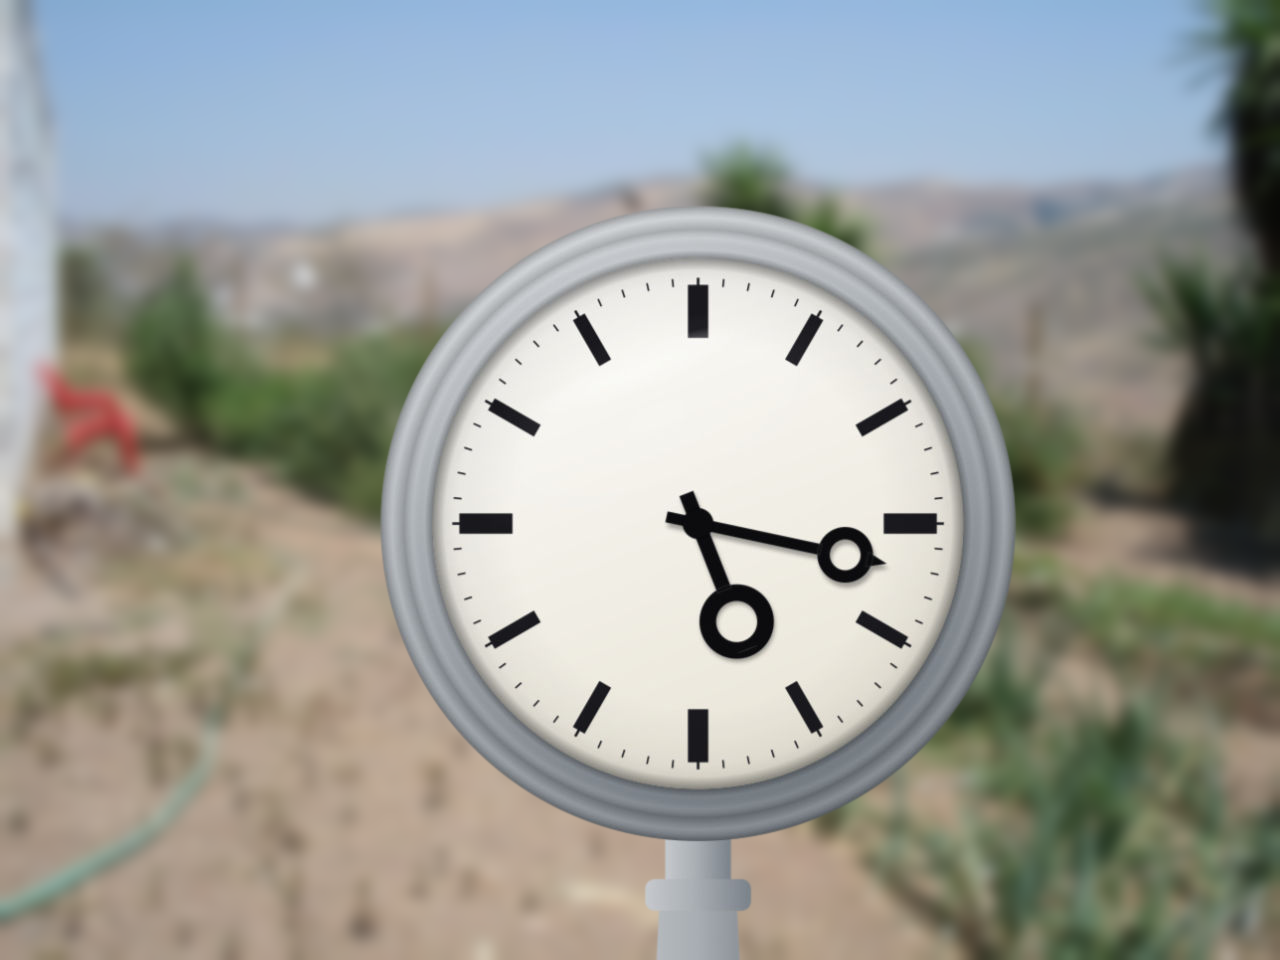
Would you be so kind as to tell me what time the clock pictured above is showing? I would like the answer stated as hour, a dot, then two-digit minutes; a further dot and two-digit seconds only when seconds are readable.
5.17
